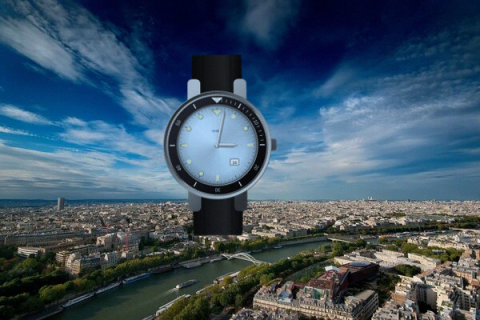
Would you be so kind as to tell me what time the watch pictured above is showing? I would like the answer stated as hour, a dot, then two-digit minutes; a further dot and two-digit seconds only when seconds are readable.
3.02
